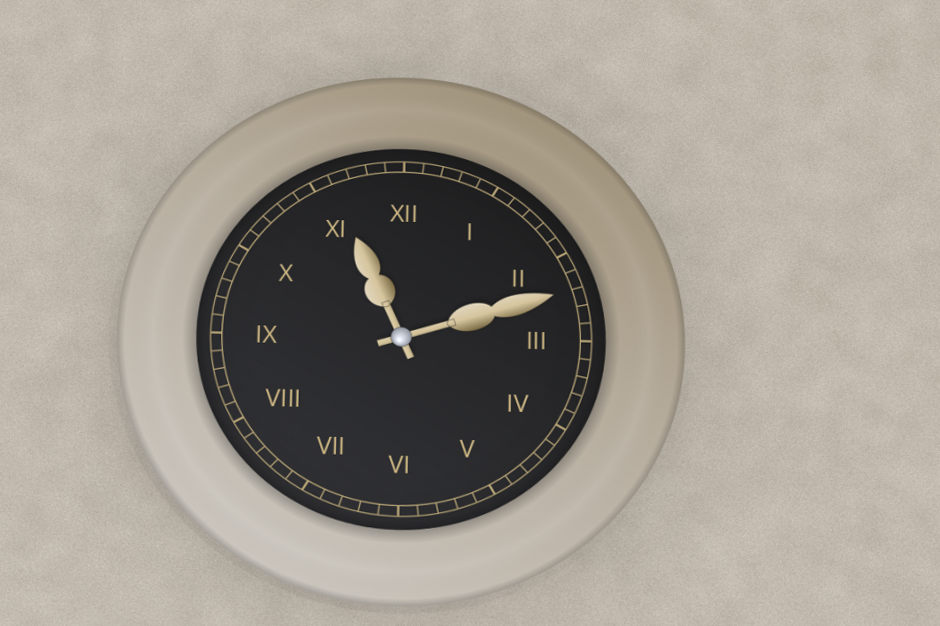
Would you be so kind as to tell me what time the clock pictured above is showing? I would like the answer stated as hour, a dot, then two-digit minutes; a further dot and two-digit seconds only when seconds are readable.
11.12
